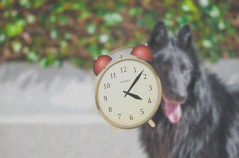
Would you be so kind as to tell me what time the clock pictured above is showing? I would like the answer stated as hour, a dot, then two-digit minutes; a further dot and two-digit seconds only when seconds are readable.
4.08
